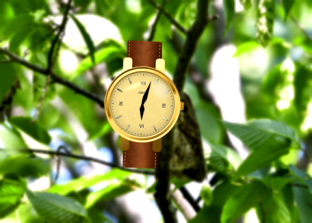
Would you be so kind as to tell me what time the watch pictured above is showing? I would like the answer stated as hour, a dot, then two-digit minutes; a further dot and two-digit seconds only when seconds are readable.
6.03
